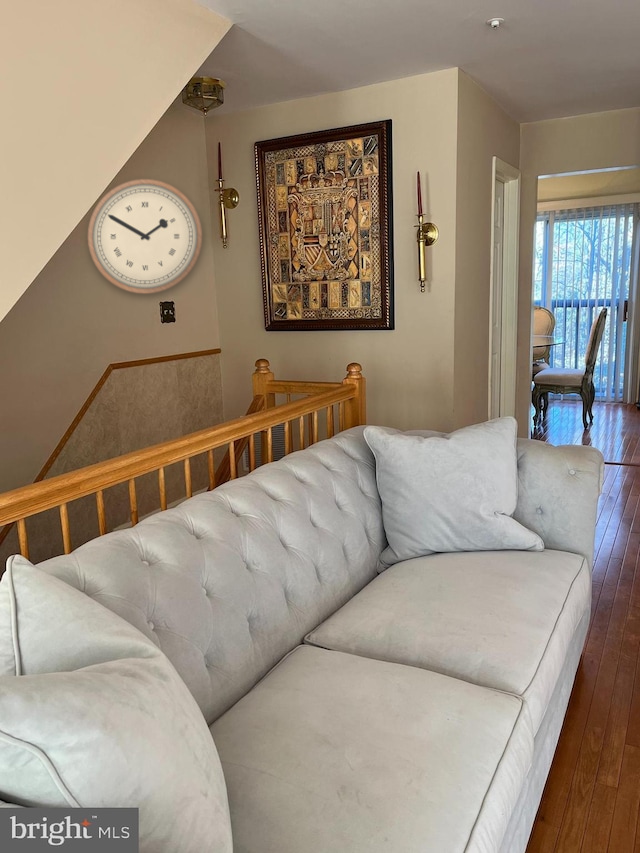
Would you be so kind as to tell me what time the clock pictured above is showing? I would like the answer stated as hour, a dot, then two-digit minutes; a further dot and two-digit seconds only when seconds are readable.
1.50
